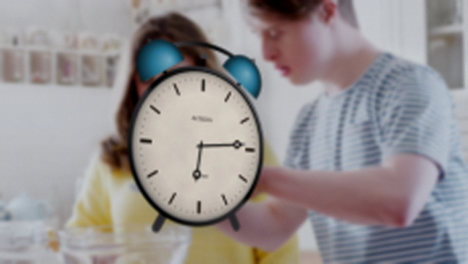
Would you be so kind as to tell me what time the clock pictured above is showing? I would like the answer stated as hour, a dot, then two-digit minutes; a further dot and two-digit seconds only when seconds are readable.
6.14
